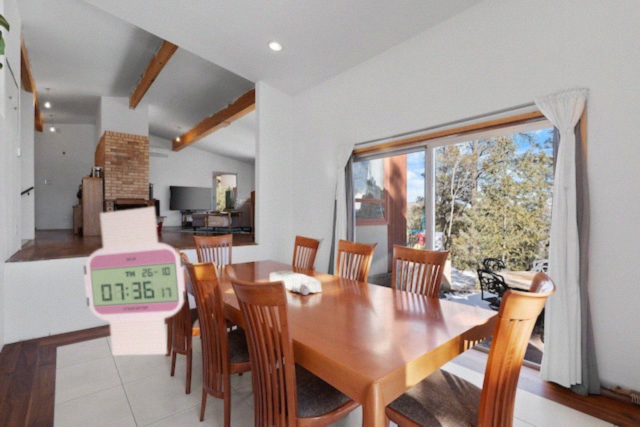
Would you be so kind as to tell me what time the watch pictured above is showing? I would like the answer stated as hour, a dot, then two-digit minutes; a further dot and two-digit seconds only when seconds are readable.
7.36
